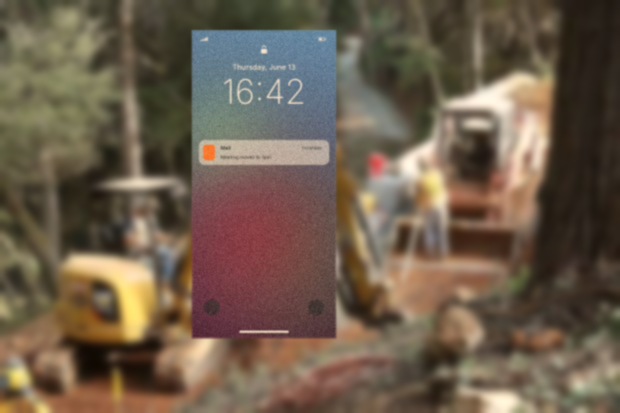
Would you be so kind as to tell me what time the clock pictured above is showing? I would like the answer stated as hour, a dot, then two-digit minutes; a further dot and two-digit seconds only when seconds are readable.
16.42
